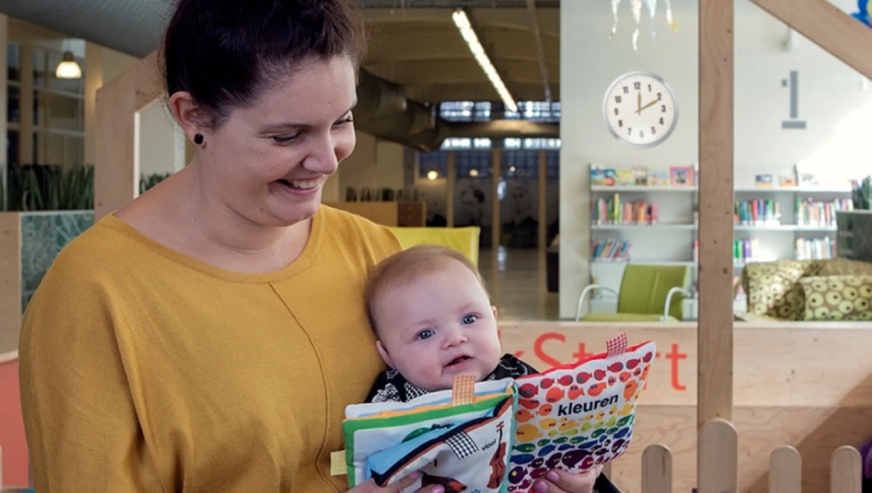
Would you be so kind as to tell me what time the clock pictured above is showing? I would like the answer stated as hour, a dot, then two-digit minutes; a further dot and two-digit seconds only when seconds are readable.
12.11
